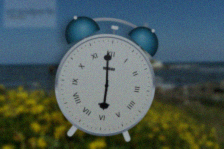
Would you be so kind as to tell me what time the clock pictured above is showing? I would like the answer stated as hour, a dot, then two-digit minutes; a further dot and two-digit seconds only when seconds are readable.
5.59
